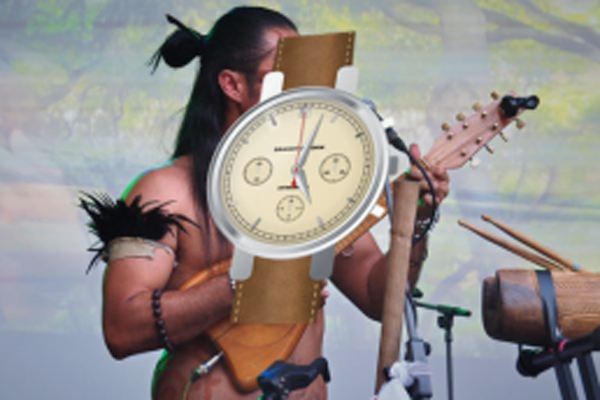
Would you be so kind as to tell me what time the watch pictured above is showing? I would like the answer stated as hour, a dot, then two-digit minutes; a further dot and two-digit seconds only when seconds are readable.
5.03
